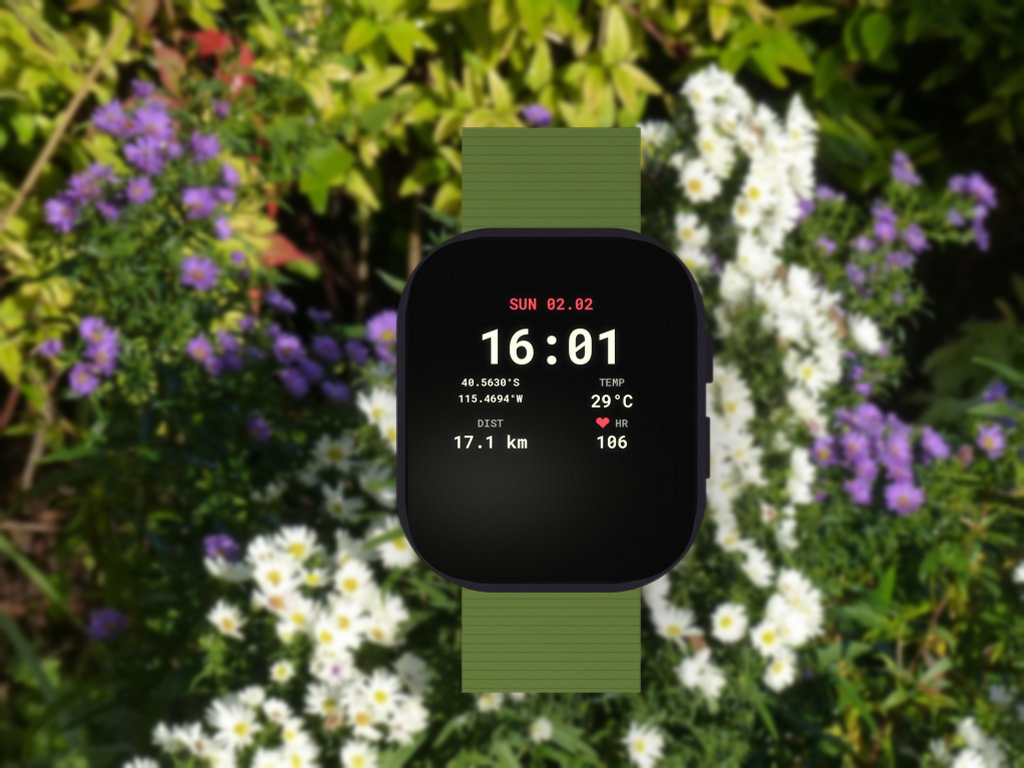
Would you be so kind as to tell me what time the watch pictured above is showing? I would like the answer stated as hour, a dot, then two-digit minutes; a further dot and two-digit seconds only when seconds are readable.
16.01
